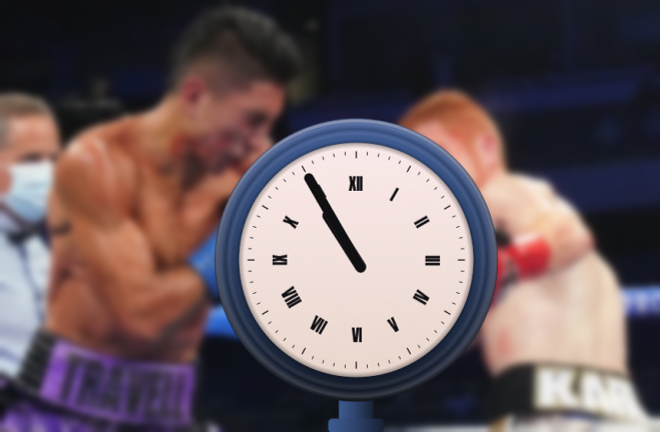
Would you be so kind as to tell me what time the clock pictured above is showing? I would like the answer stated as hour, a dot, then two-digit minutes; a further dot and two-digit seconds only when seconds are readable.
10.55
